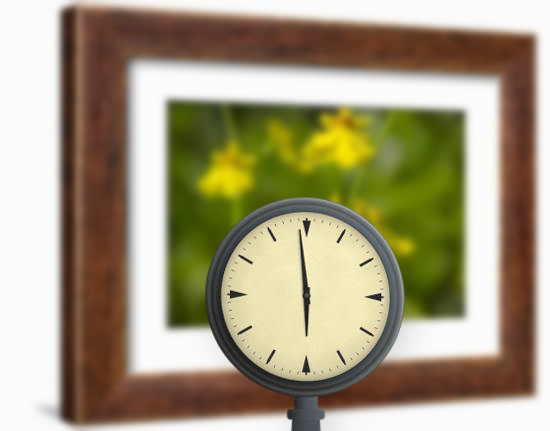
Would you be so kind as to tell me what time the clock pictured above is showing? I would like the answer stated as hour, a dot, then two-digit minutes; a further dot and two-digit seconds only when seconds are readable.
5.59
